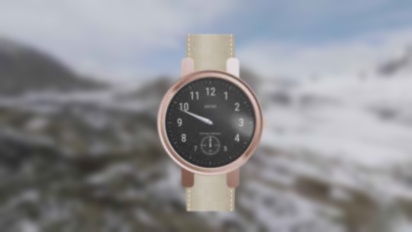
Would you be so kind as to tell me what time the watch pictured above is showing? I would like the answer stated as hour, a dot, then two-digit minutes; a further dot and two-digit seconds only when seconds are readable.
9.49
